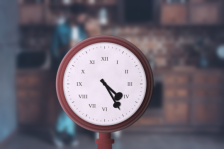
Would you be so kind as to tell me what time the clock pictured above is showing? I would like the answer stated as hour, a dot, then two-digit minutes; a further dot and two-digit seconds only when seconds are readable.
4.25
